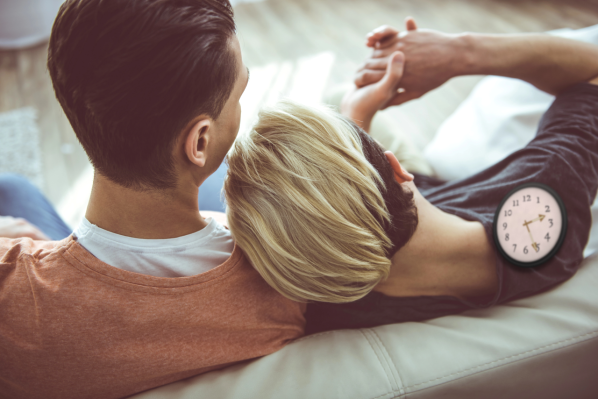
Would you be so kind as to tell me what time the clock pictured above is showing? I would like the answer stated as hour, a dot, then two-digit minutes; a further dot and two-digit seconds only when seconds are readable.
2.26
